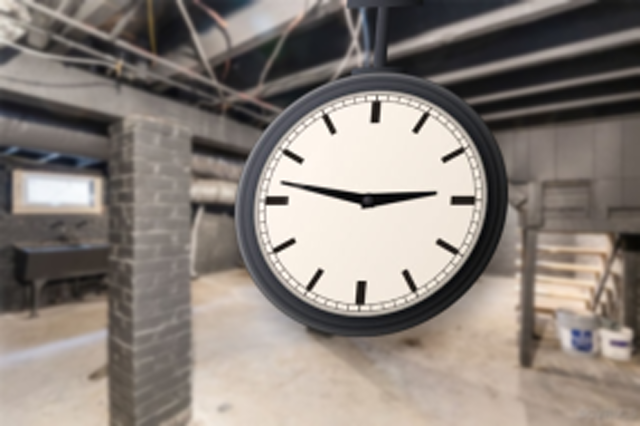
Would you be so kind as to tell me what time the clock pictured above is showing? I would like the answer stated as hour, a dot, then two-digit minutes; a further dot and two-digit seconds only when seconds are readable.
2.47
